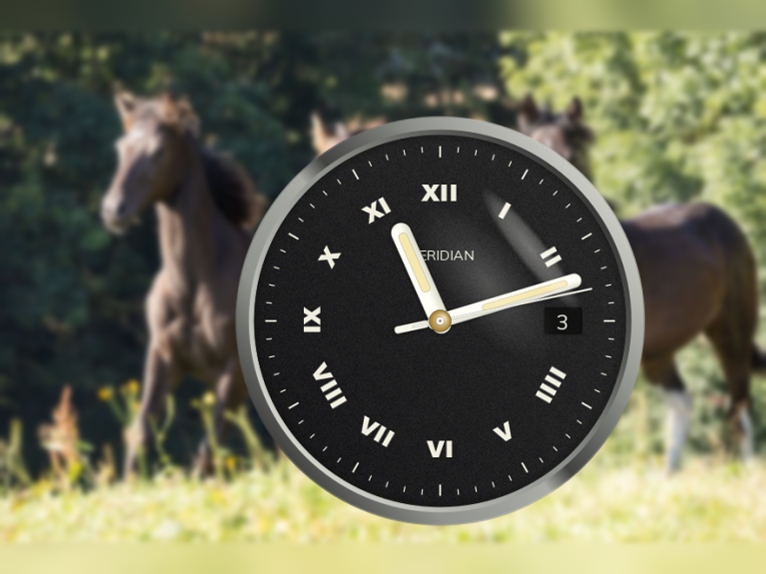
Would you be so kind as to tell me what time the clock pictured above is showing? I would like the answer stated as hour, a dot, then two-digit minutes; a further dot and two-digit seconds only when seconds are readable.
11.12.13
